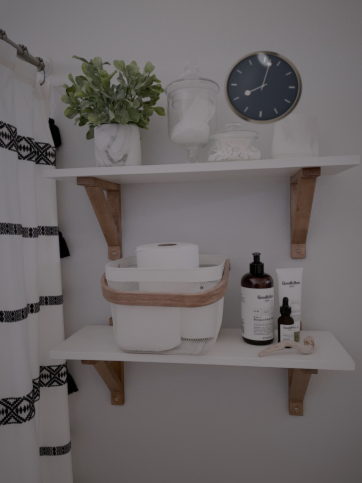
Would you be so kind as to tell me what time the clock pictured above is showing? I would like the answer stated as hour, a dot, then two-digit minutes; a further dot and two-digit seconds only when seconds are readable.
8.02
